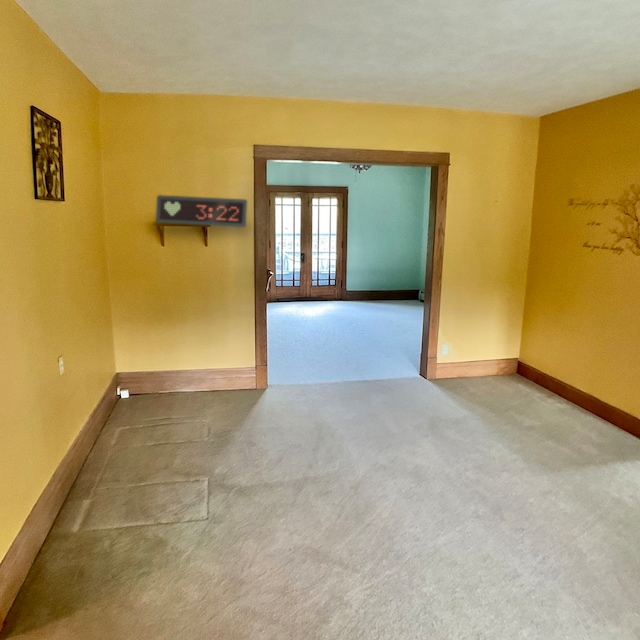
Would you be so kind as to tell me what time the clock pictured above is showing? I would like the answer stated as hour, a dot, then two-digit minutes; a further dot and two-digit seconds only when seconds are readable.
3.22
